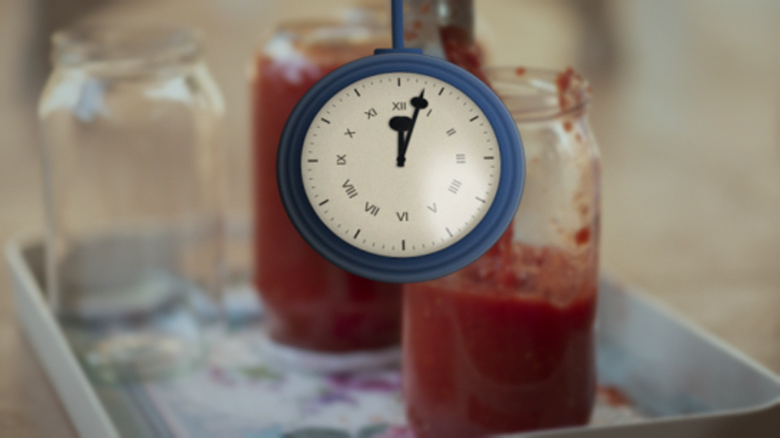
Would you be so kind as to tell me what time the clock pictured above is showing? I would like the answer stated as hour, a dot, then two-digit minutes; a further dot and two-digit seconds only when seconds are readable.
12.03
